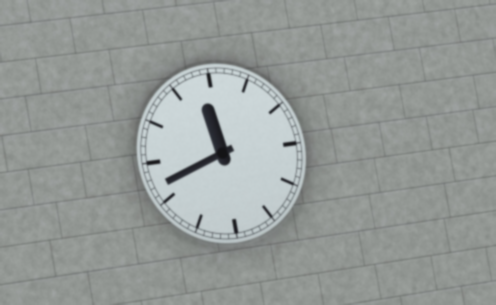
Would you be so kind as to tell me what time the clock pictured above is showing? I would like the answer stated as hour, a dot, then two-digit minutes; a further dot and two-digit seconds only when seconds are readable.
11.42
